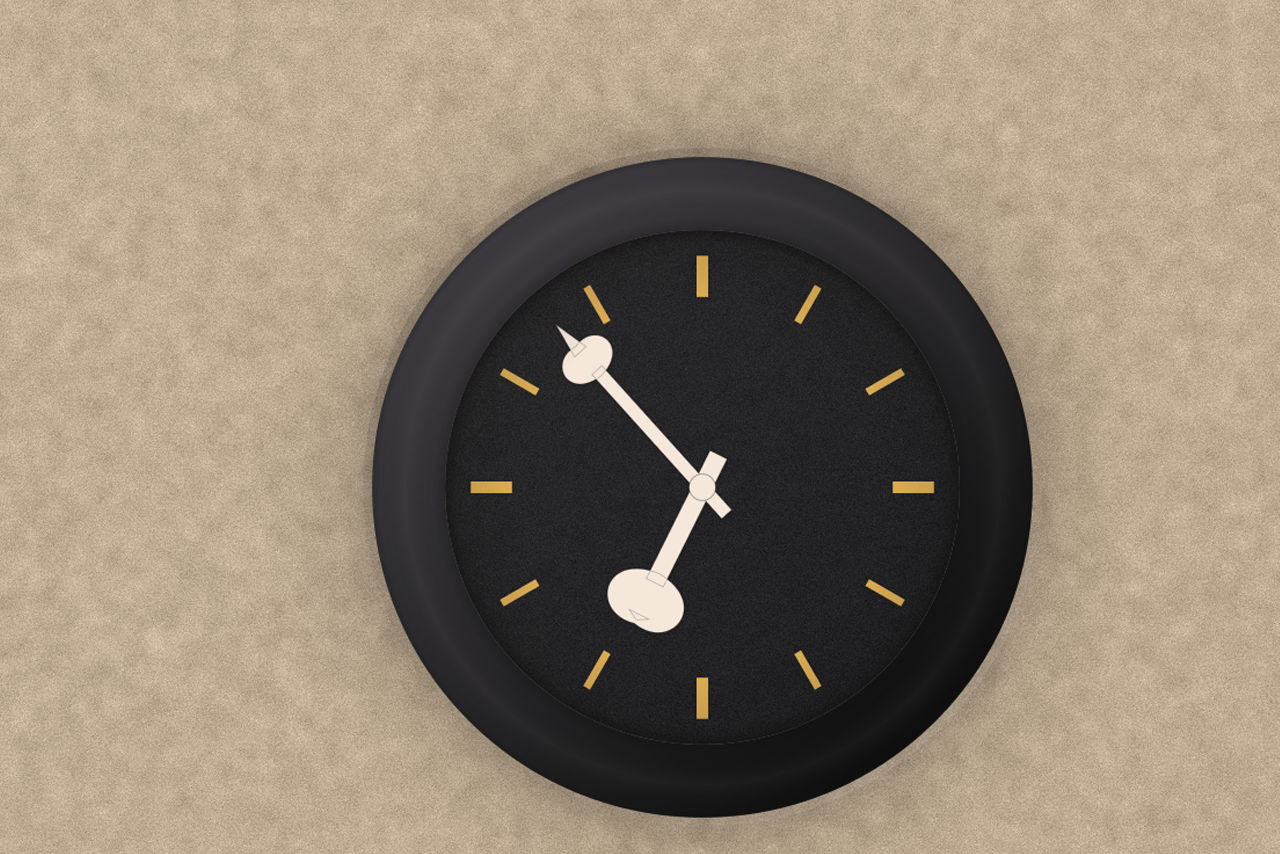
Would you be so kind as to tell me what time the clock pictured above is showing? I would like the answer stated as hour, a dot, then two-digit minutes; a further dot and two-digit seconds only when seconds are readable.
6.53
